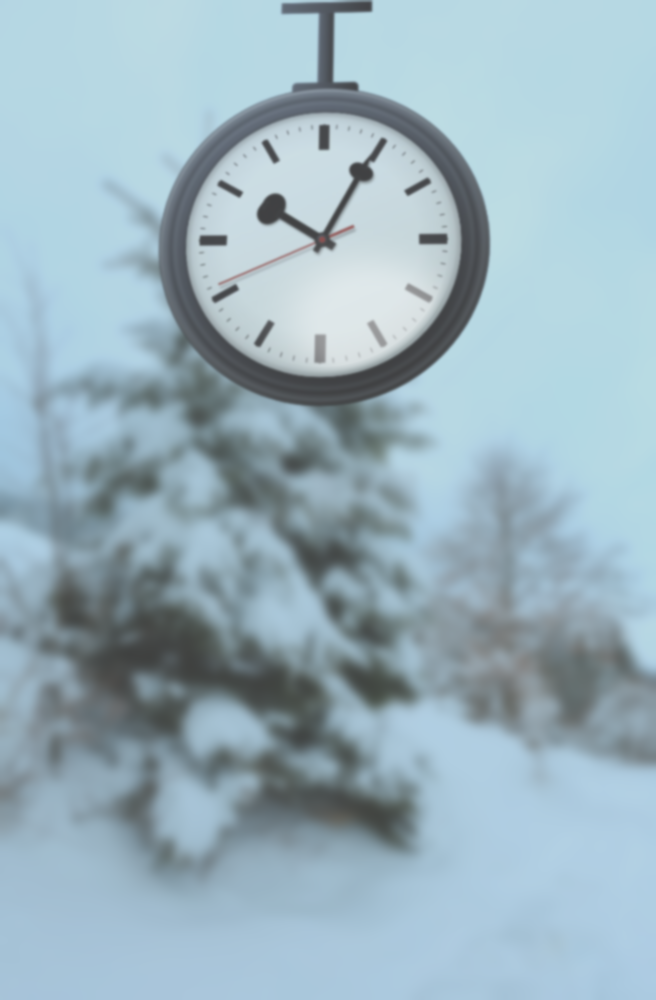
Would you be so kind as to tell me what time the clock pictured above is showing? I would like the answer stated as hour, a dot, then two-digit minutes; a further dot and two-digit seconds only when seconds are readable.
10.04.41
